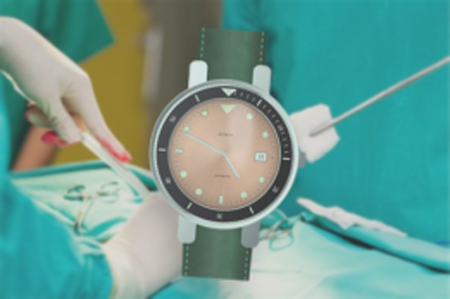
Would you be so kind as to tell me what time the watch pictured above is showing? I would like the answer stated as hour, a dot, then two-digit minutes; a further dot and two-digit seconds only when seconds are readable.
4.49
